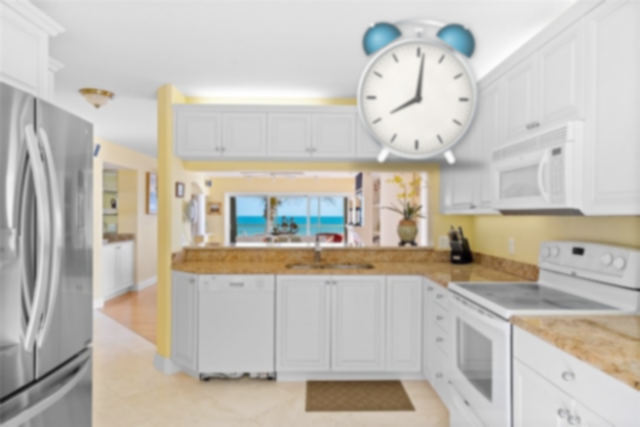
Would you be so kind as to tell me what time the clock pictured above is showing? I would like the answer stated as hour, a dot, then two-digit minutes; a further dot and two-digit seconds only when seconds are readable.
8.01
